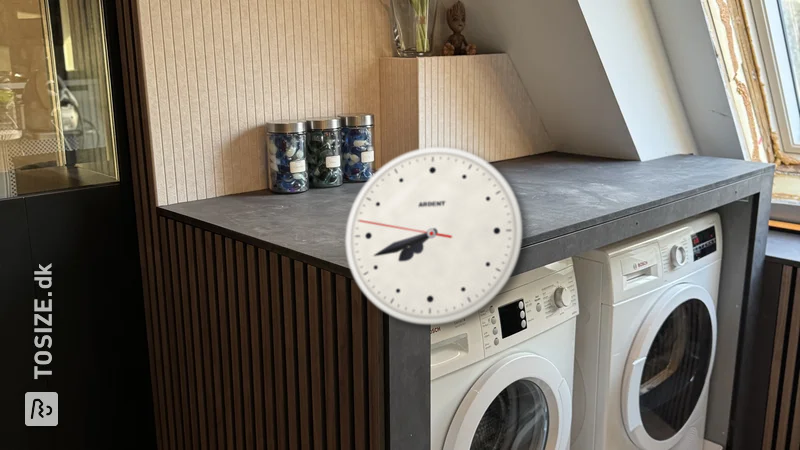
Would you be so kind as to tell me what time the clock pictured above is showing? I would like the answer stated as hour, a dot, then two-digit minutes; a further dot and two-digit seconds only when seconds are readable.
7.41.47
